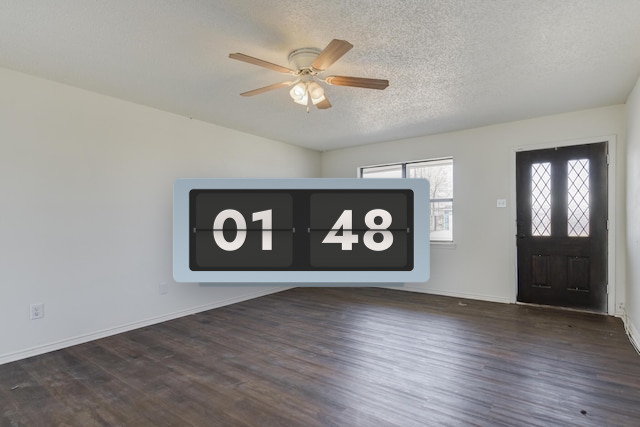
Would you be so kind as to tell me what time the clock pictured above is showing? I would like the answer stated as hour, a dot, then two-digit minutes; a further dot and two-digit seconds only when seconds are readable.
1.48
